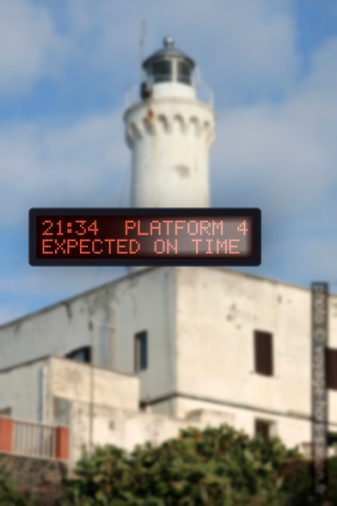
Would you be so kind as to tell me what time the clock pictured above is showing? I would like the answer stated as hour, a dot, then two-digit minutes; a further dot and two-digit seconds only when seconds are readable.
21.34
